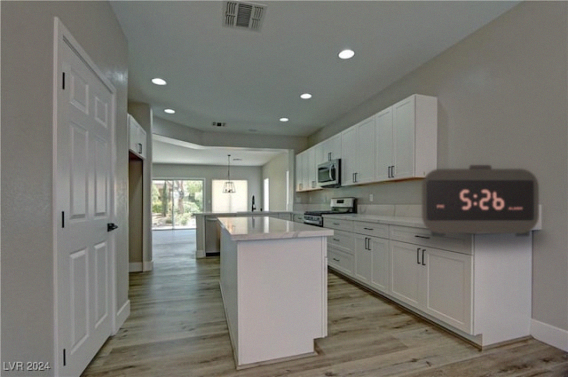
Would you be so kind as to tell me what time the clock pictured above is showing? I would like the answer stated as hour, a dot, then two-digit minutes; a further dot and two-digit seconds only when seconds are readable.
5.26
